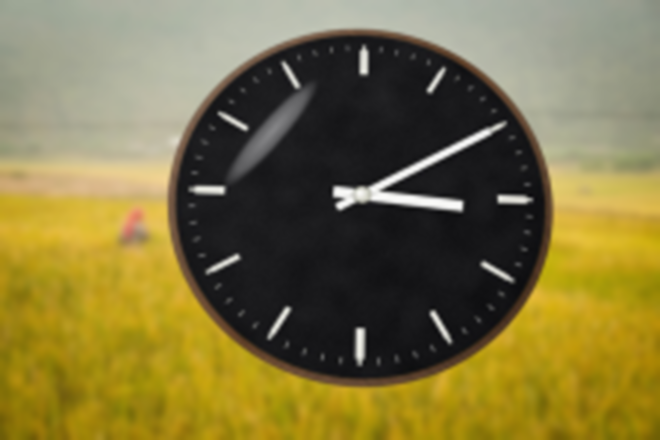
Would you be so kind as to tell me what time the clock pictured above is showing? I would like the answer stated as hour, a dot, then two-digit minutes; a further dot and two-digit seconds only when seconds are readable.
3.10
